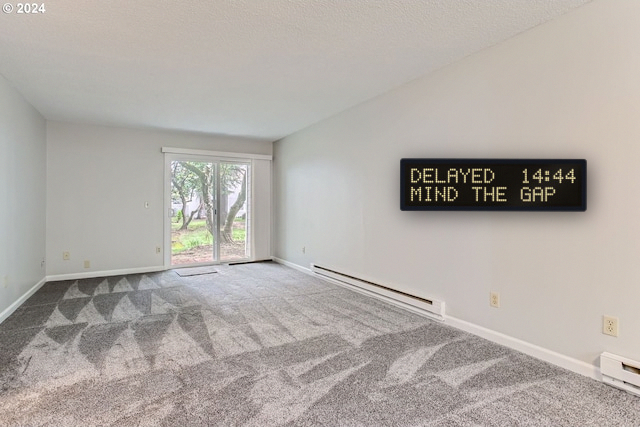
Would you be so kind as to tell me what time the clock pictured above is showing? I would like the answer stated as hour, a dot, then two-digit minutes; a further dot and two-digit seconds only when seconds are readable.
14.44
